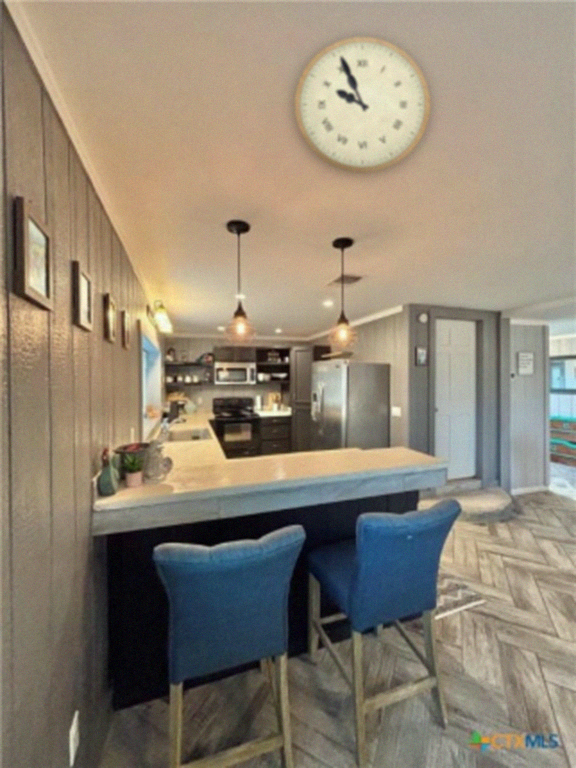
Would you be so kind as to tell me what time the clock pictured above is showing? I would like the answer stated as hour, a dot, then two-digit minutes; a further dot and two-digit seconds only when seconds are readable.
9.56
